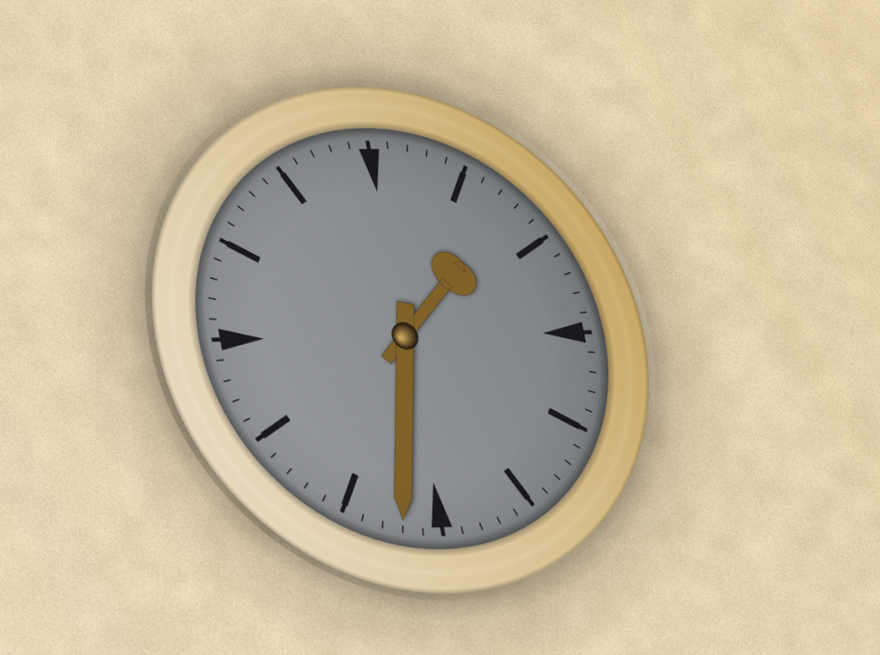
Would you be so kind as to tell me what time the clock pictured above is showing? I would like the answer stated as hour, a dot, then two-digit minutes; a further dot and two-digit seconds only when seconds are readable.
1.32
